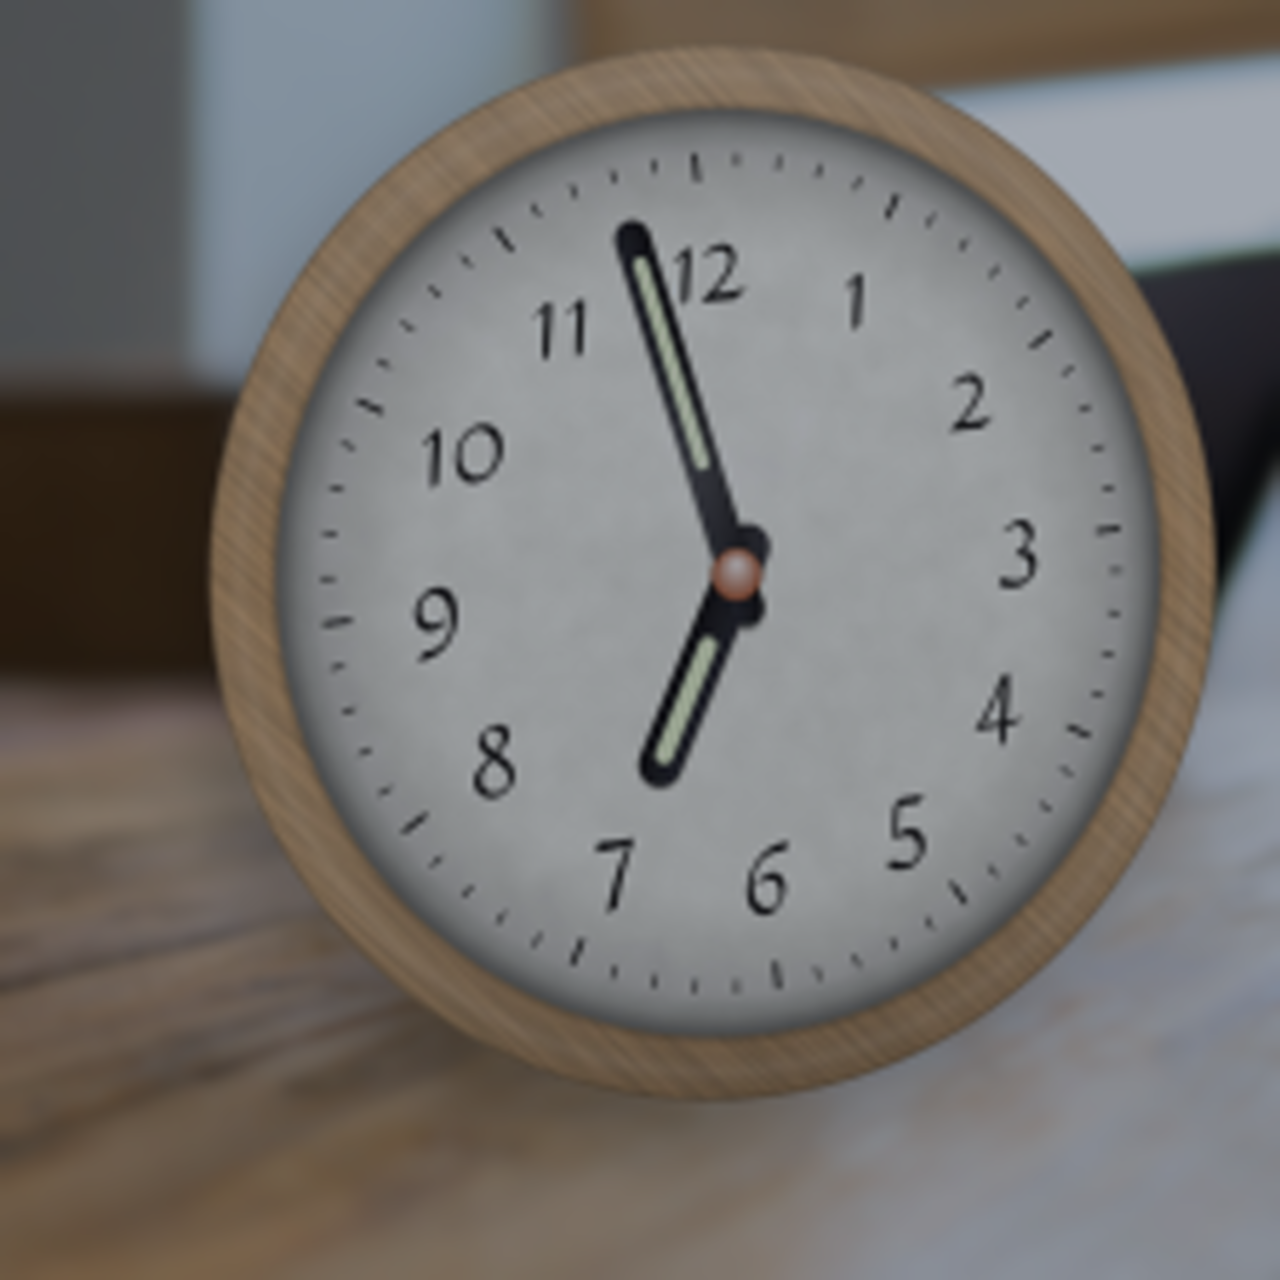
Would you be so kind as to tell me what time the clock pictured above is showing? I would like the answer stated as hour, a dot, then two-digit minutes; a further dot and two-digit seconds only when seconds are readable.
6.58
